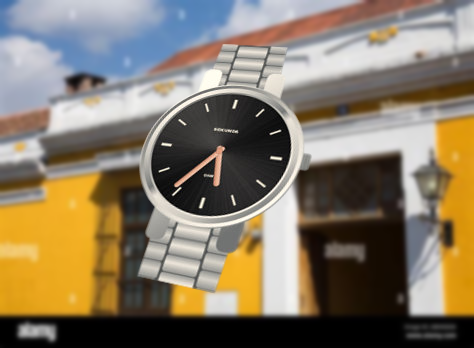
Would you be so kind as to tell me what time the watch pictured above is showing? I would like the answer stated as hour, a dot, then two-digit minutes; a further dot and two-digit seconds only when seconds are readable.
5.36
